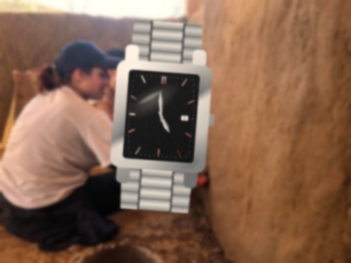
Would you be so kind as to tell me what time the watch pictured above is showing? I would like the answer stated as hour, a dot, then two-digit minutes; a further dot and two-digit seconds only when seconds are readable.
4.59
